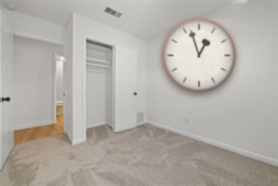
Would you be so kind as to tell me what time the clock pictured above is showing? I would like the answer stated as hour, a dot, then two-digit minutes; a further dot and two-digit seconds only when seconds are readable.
12.57
